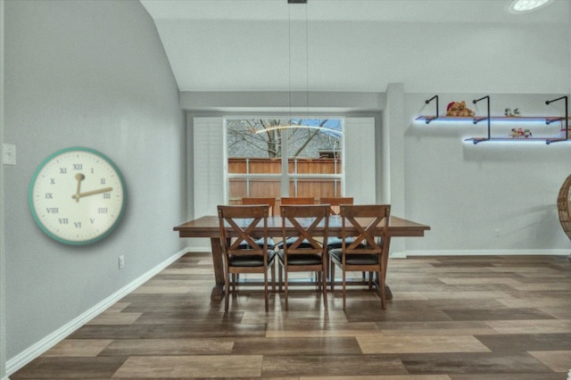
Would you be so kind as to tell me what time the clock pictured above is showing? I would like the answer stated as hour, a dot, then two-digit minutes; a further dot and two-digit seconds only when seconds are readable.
12.13
